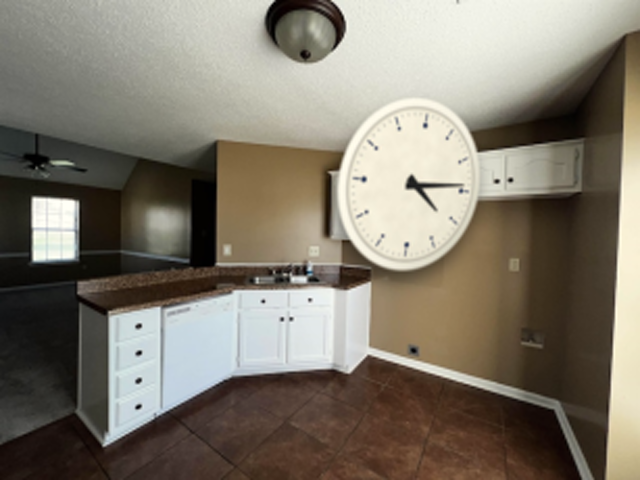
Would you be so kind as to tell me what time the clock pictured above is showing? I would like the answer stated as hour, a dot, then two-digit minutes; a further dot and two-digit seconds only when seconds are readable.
4.14
